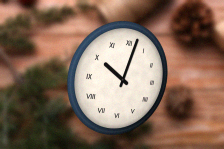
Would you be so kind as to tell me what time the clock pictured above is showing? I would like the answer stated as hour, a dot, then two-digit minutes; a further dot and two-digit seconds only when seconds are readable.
10.02
